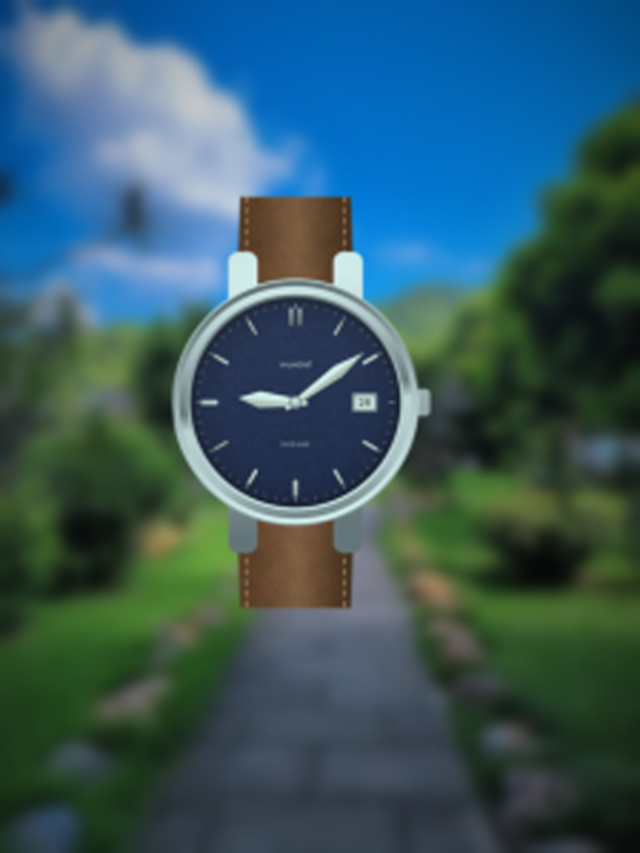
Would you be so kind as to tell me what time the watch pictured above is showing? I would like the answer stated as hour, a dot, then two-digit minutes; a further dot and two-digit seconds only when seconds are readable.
9.09
